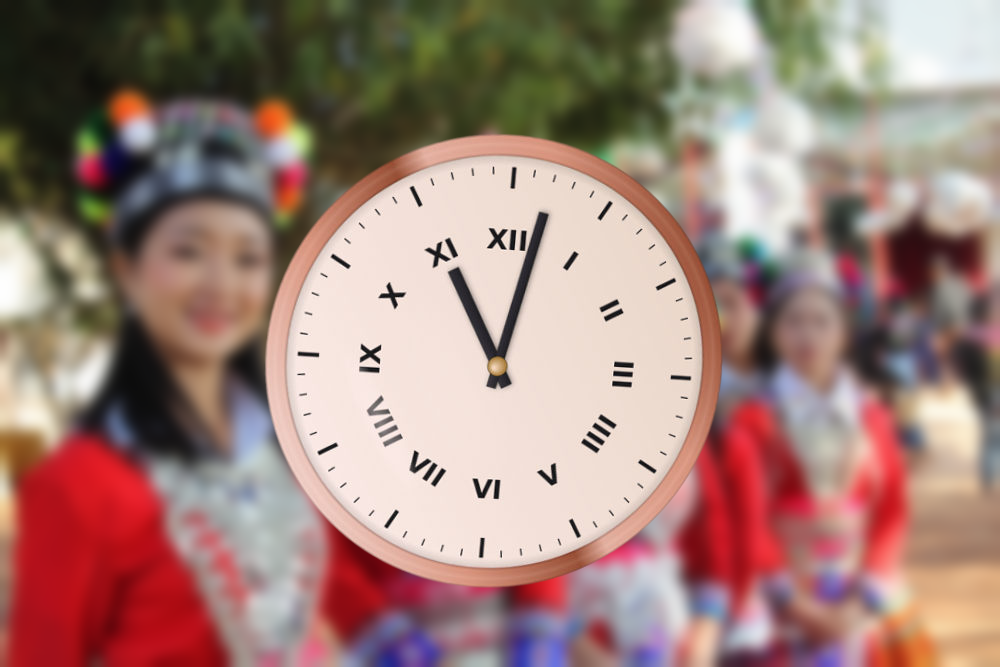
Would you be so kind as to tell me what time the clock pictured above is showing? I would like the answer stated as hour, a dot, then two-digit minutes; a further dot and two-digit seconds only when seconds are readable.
11.02
